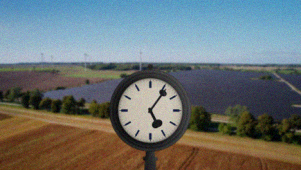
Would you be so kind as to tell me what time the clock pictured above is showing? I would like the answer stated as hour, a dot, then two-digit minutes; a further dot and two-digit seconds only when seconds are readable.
5.06
